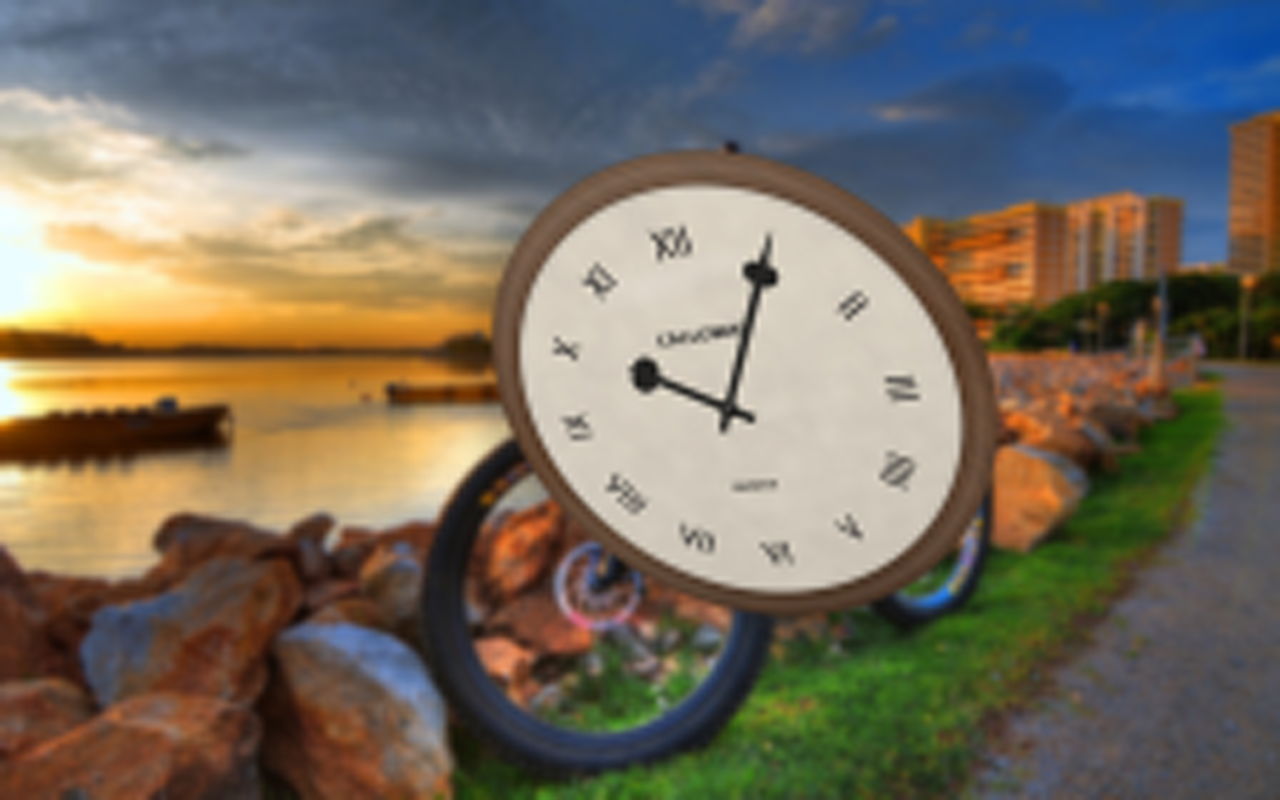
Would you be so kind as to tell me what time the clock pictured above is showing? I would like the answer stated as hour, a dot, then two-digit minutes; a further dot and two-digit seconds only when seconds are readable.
10.05
